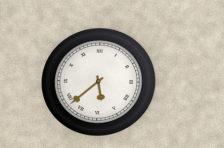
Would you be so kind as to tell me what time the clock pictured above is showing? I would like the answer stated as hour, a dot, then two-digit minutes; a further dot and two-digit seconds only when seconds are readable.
5.38
